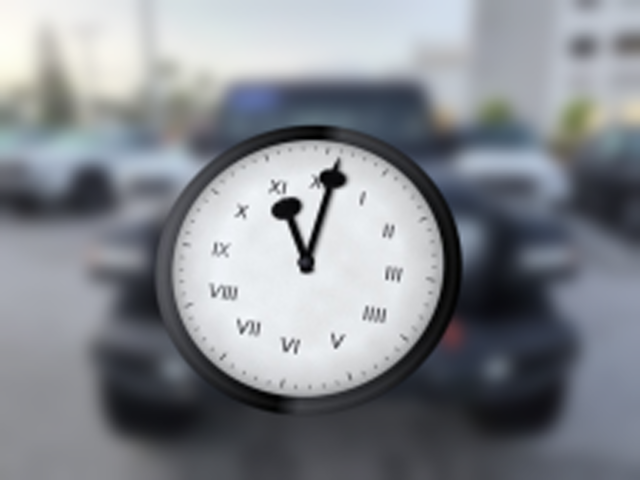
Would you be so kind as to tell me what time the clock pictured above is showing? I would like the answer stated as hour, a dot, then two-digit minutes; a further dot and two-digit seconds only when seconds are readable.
11.01
